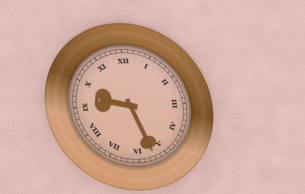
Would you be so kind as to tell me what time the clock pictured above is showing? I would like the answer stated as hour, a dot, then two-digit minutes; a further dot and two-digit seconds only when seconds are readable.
9.27
